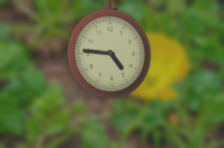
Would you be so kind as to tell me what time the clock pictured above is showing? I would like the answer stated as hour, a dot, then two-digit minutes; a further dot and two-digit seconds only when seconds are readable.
4.46
